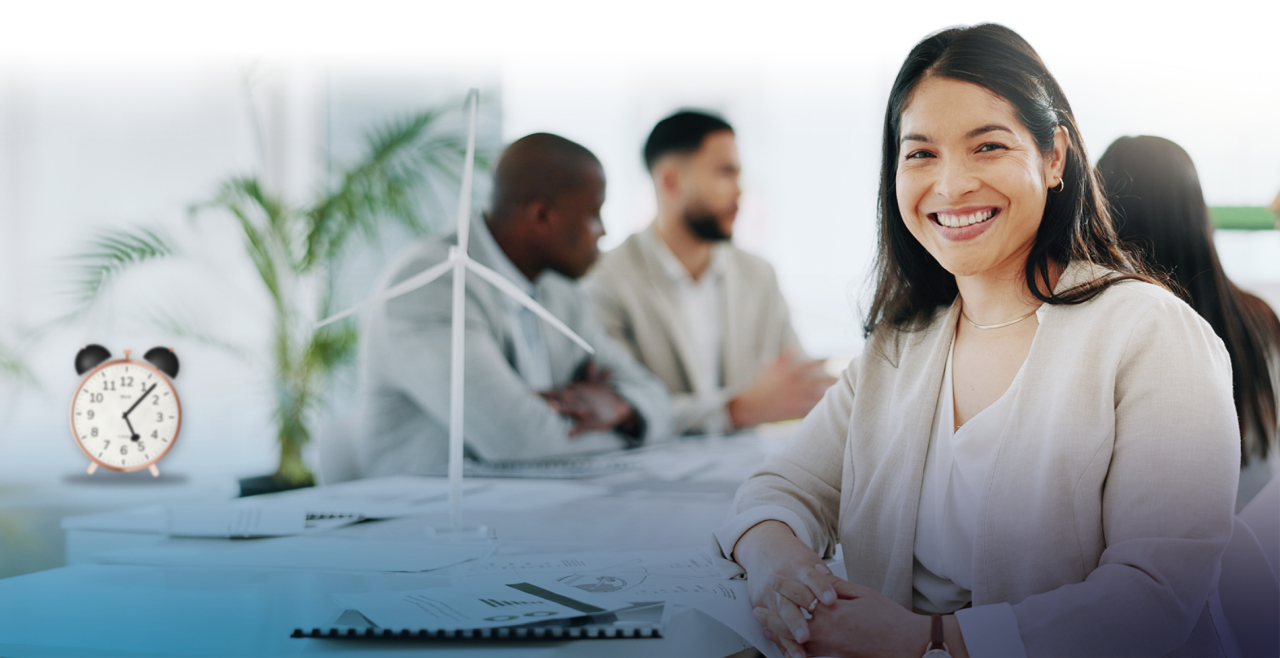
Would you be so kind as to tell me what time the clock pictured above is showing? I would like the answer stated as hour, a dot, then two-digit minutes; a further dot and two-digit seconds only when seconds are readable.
5.07
